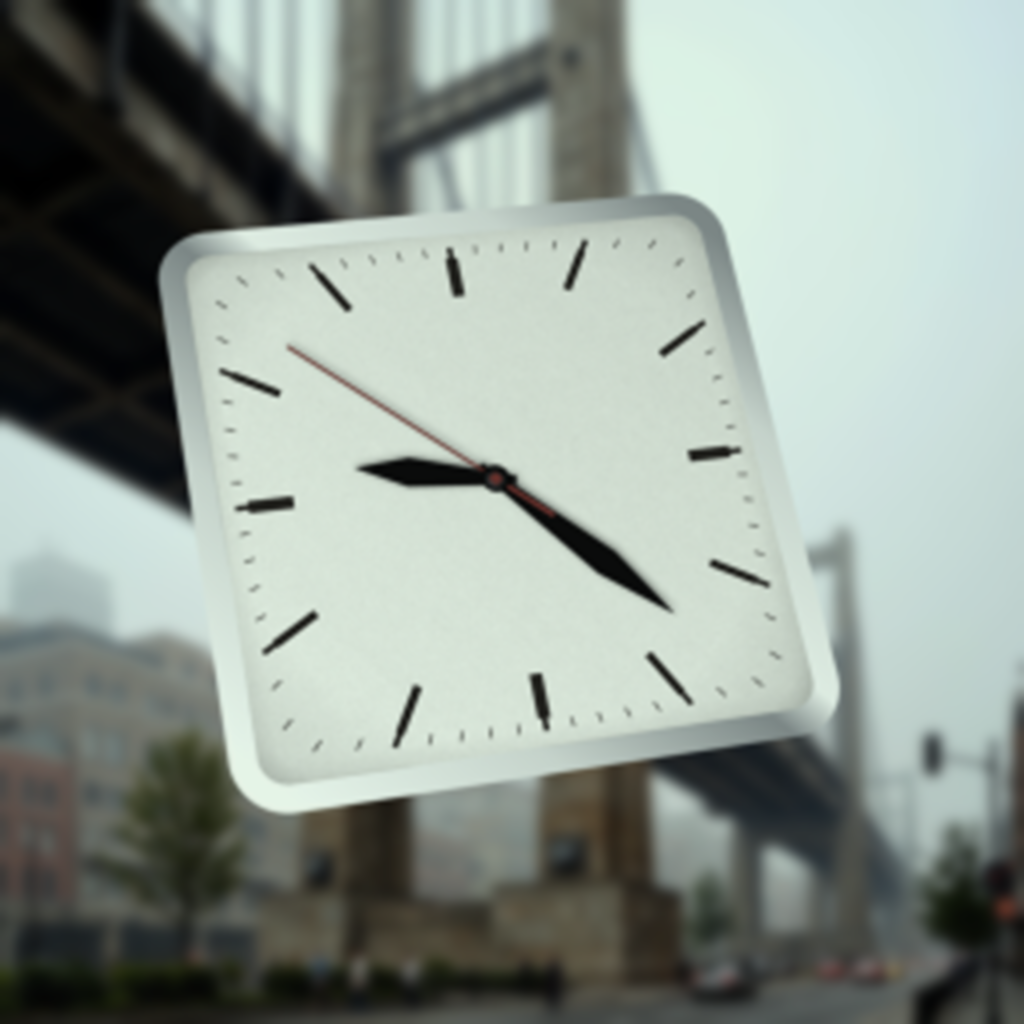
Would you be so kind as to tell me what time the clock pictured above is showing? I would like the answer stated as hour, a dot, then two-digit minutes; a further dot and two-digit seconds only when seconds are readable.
9.22.52
